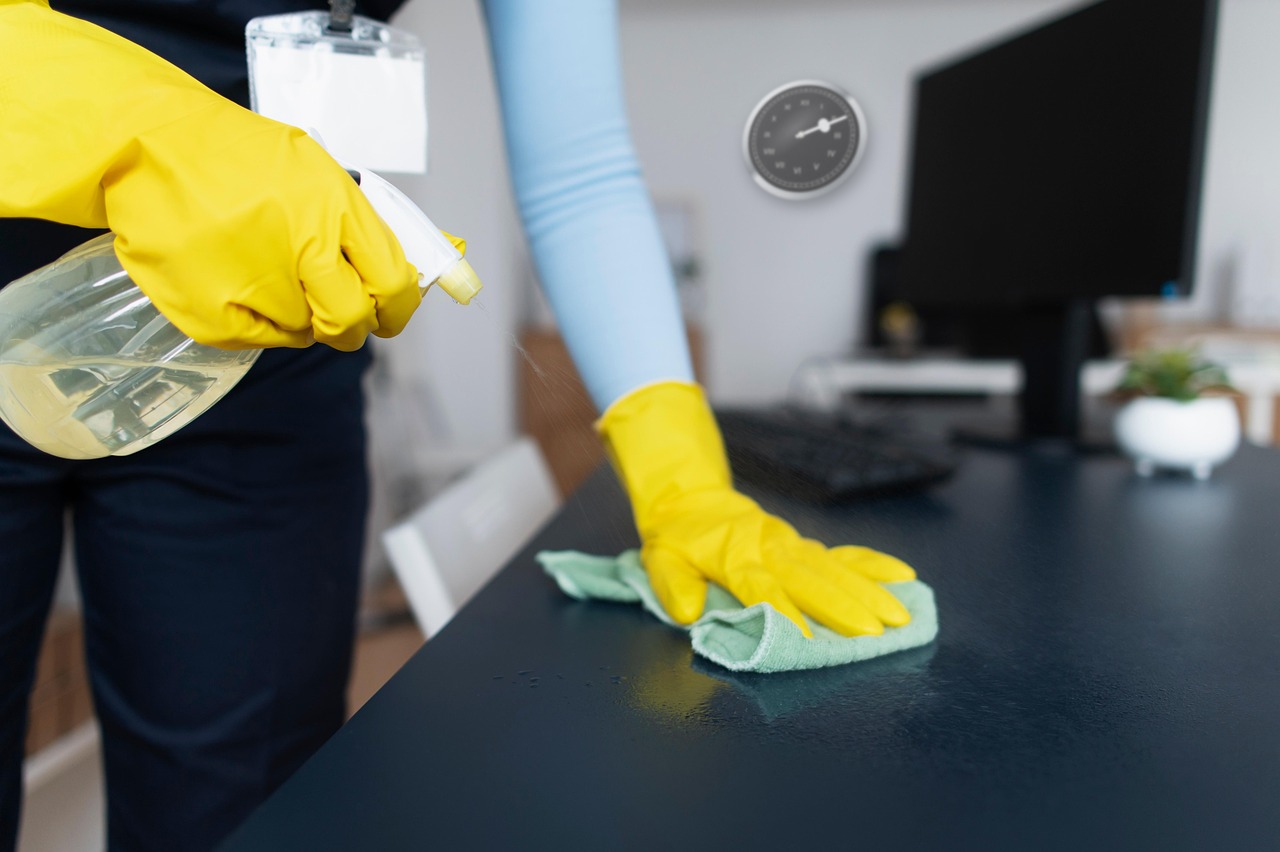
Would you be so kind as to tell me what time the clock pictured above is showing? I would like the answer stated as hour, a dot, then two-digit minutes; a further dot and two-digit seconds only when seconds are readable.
2.11
